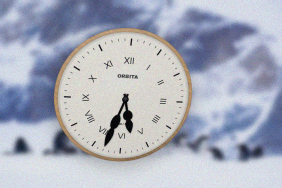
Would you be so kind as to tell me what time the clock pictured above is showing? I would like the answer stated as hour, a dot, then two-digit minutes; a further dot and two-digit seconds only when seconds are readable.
5.33
